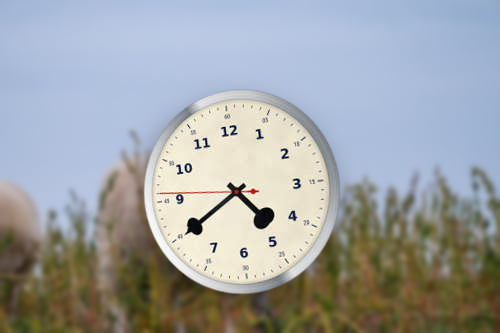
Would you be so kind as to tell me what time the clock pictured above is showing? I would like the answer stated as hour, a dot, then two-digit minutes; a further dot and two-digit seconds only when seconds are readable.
4.39.46
